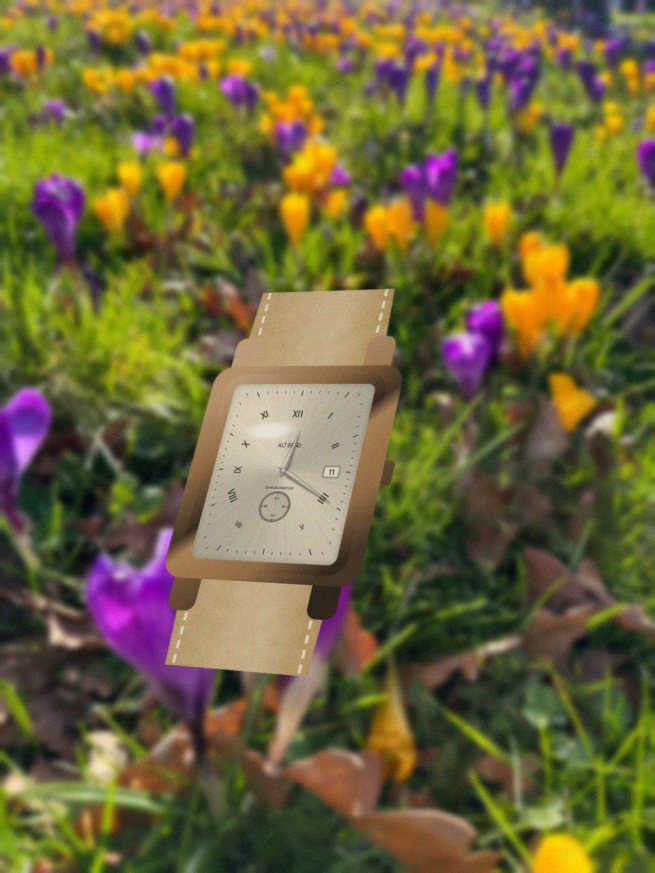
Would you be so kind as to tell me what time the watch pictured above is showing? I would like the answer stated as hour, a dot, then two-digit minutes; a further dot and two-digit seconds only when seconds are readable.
12.20
